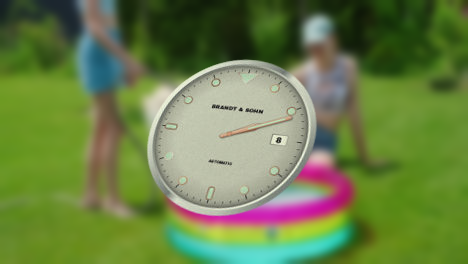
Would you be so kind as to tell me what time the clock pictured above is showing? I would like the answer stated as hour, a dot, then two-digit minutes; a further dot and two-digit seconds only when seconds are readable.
2.11
